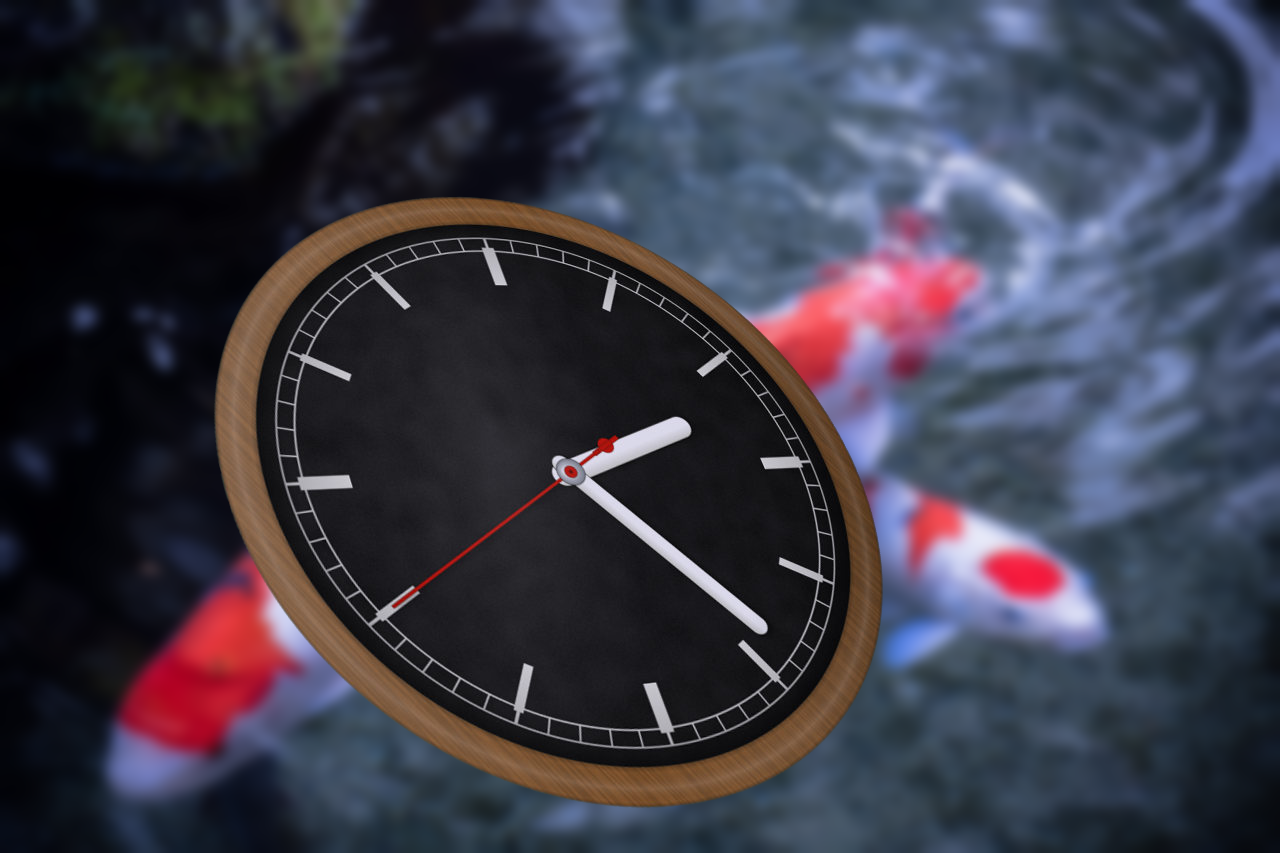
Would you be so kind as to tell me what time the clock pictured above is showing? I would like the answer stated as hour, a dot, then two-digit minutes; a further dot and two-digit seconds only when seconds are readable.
2.23.40
